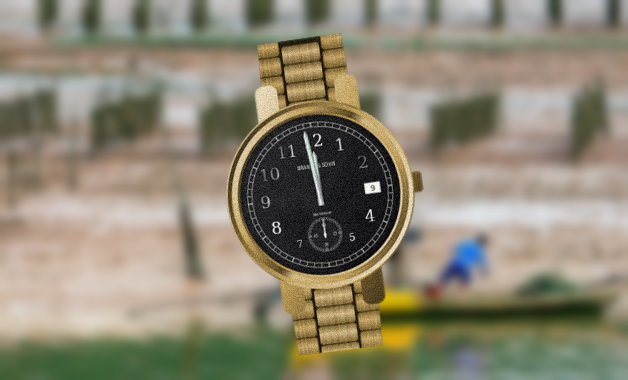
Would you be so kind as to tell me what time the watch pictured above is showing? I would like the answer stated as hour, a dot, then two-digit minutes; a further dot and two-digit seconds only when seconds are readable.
11.59
